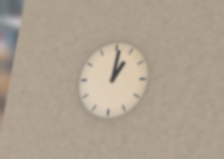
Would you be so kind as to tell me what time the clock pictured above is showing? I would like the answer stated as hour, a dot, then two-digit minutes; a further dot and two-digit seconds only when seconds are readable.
1.01
